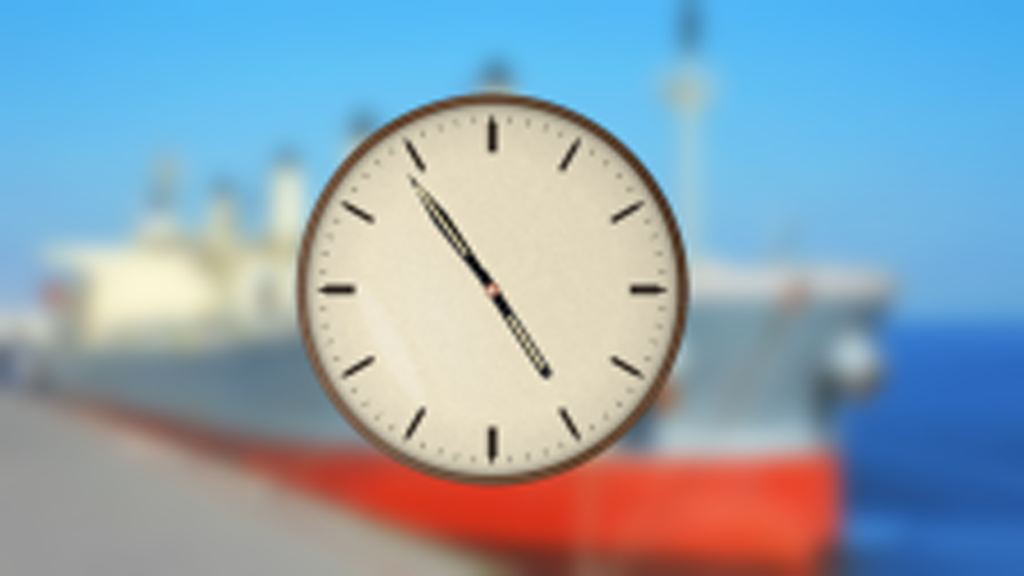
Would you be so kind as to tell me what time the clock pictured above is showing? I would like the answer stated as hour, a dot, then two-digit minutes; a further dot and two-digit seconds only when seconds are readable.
4.54
